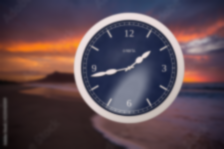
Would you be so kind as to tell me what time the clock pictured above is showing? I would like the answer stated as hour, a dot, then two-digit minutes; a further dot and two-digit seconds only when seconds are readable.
1.43
